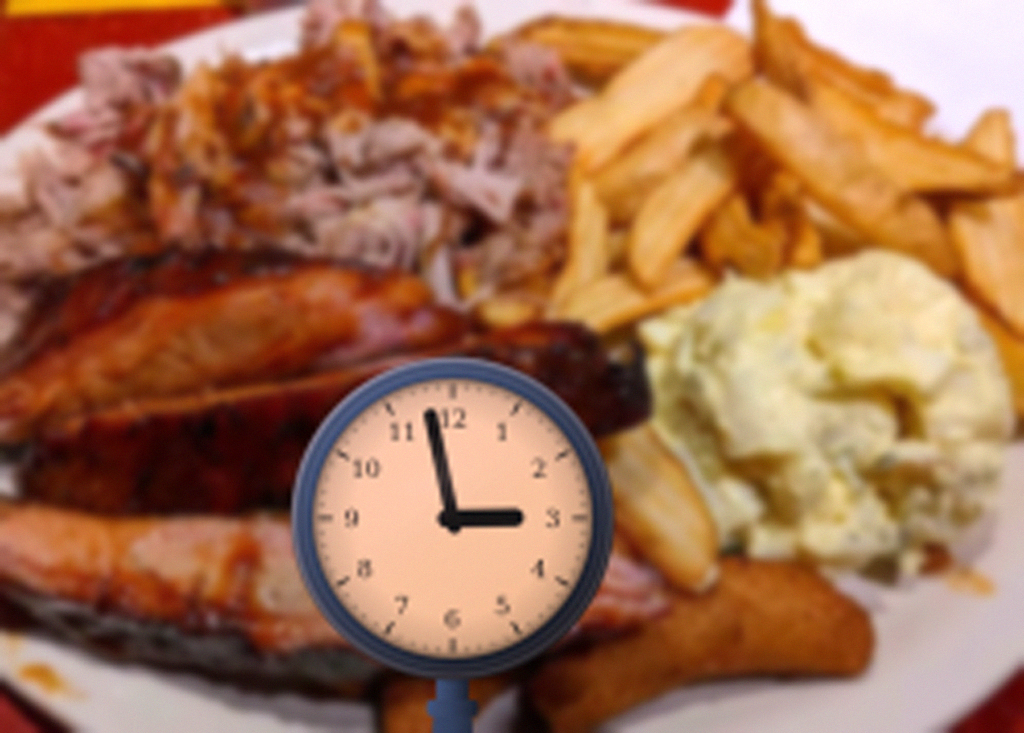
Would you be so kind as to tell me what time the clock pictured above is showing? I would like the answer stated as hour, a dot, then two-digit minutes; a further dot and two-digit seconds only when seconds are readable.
2.58
